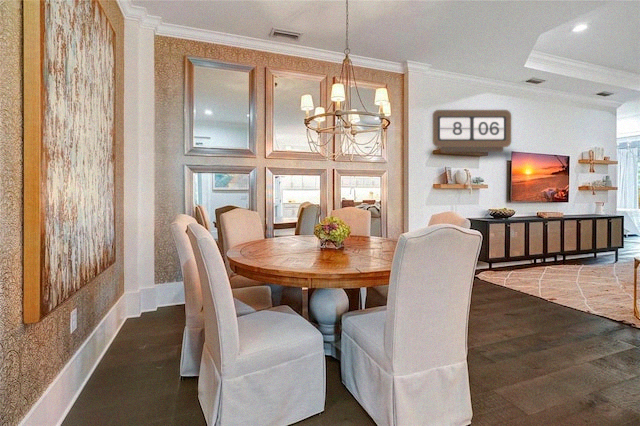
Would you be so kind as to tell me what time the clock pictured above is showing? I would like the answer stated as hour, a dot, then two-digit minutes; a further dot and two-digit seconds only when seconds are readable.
8.06
